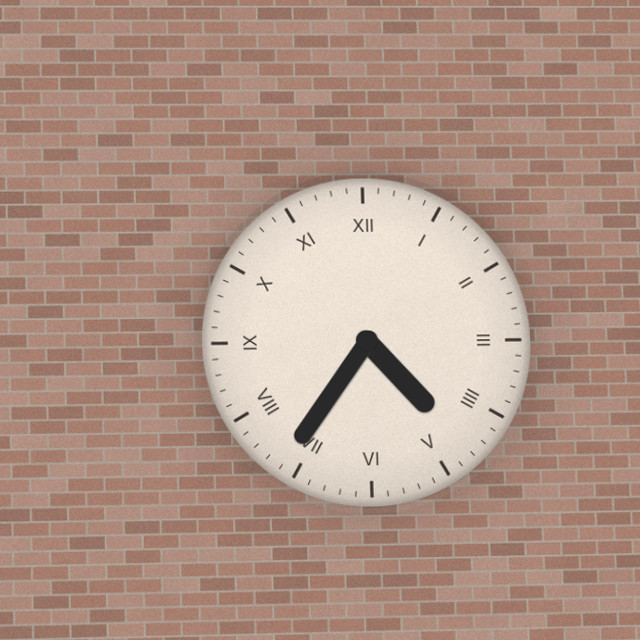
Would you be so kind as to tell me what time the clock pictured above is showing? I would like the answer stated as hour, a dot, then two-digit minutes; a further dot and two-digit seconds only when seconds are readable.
4.36
